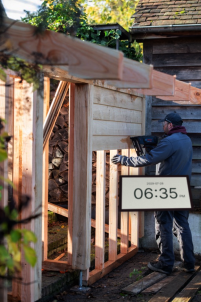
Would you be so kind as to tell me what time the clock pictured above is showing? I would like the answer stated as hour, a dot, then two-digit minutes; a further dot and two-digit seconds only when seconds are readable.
6.35
